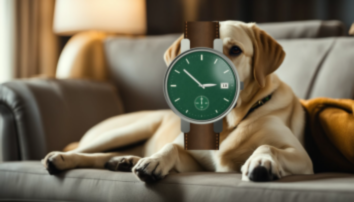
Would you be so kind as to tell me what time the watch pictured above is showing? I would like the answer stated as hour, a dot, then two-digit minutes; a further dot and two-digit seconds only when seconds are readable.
2.52
